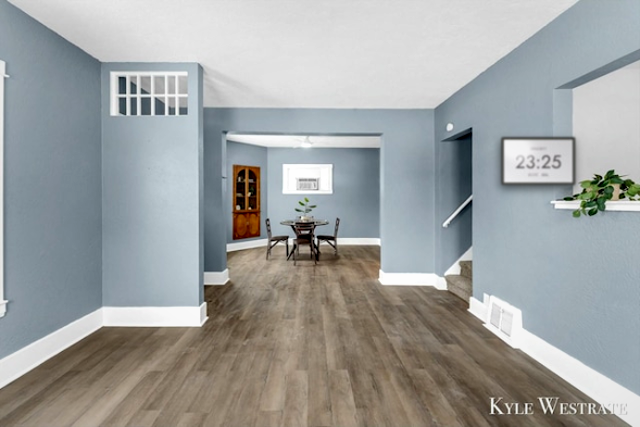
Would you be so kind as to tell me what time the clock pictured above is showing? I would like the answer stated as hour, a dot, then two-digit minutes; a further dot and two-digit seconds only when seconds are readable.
23.25
